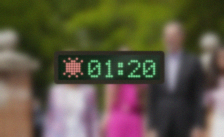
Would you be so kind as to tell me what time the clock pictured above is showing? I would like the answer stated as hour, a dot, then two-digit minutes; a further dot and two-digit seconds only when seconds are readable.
1.20
